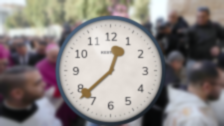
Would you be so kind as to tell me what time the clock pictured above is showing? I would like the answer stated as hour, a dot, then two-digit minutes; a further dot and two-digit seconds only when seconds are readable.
12.38
